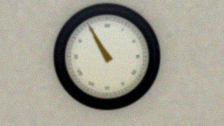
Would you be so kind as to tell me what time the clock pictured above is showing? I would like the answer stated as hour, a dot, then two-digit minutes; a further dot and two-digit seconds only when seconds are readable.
10.55
